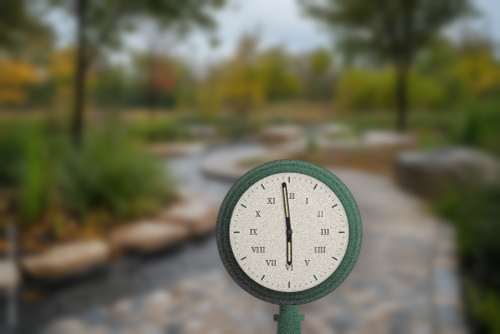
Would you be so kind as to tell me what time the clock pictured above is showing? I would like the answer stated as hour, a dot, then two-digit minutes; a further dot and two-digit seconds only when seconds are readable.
5.59
